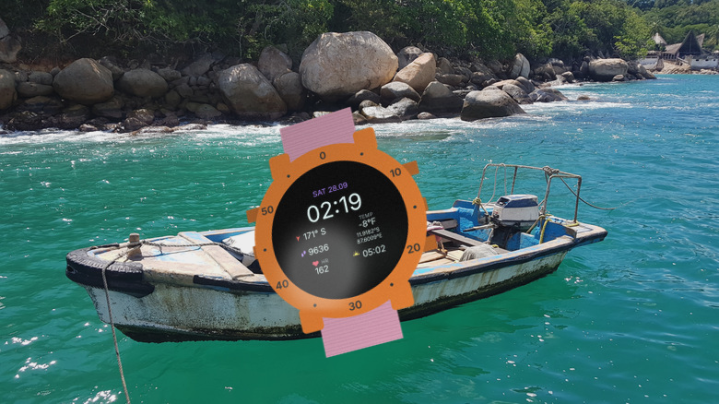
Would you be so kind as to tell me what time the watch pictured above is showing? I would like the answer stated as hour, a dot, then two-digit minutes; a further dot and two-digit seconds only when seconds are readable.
2.19
